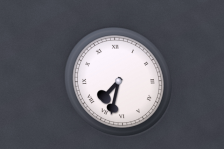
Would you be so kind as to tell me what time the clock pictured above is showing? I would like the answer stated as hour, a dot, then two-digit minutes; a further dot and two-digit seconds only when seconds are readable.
7.33
